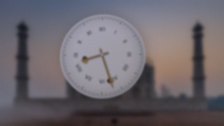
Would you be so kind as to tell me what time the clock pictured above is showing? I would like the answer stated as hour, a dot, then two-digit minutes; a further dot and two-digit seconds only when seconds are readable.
8.27
